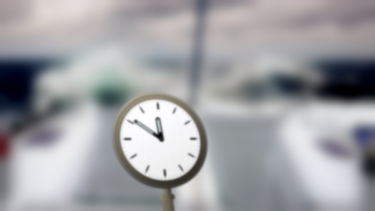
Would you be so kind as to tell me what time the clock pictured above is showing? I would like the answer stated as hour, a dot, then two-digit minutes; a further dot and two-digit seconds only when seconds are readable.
11.51
